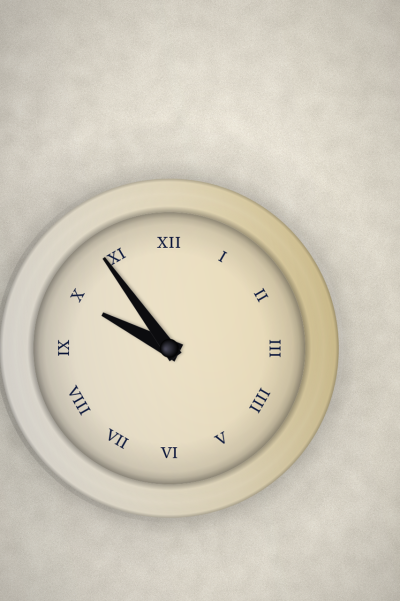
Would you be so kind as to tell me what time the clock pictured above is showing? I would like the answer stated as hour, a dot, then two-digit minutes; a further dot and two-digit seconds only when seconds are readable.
9.54
